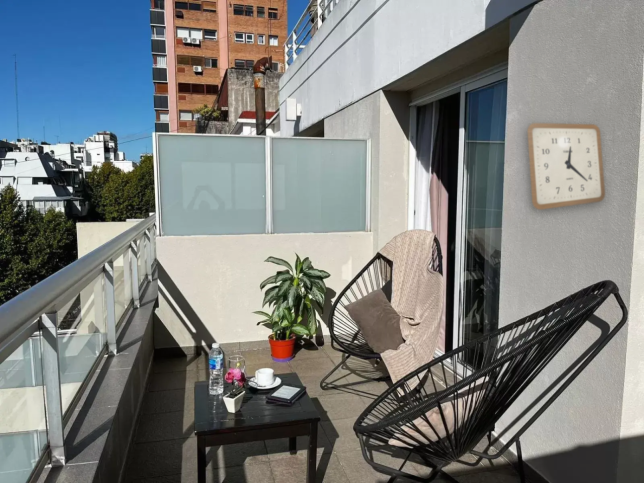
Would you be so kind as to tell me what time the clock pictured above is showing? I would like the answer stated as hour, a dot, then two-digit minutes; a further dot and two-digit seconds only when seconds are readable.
12.22
